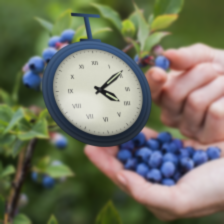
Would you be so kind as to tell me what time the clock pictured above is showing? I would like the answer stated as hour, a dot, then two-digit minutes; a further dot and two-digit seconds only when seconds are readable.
4.09
